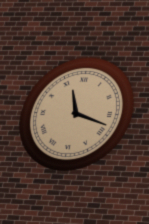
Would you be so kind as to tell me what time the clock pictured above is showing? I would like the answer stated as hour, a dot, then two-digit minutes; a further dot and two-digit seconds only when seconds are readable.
11.18
